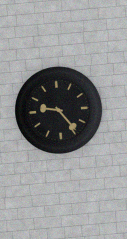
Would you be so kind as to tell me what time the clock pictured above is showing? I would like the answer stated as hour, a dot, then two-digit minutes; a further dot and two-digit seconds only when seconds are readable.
9.24
